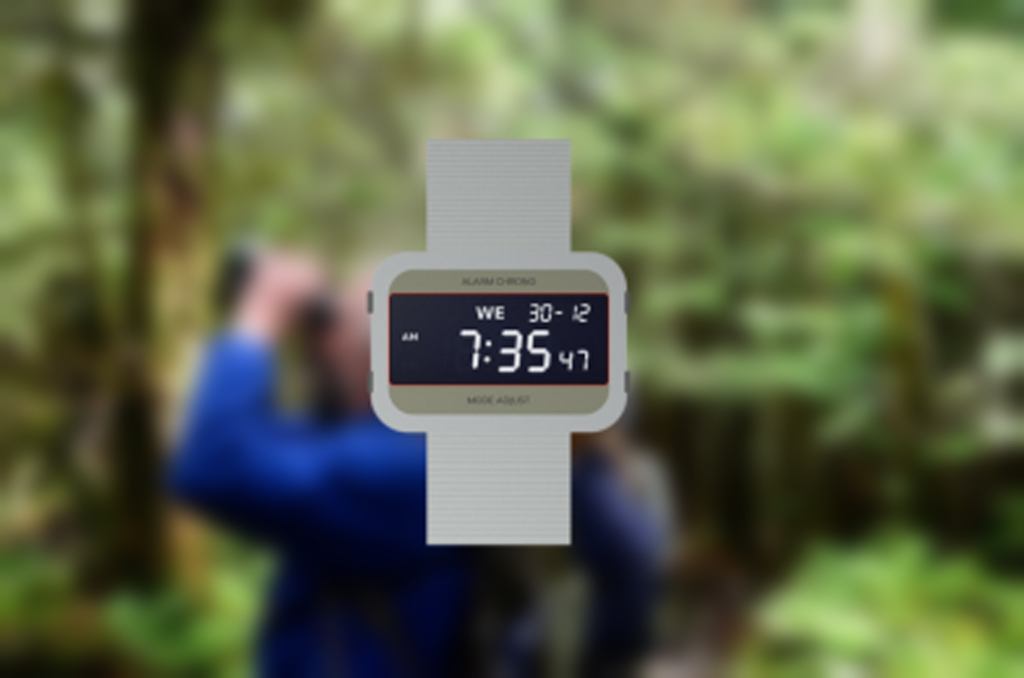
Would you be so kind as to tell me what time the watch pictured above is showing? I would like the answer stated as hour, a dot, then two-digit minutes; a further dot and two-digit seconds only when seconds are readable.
7.35.47
